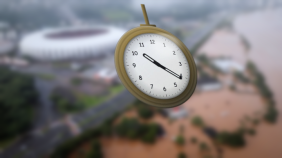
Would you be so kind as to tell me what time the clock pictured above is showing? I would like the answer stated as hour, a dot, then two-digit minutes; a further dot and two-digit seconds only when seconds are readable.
10.21
